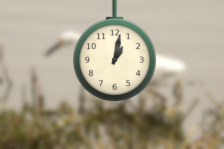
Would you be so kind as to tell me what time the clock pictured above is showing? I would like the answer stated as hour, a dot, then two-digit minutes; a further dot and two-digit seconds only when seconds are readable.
1.02
